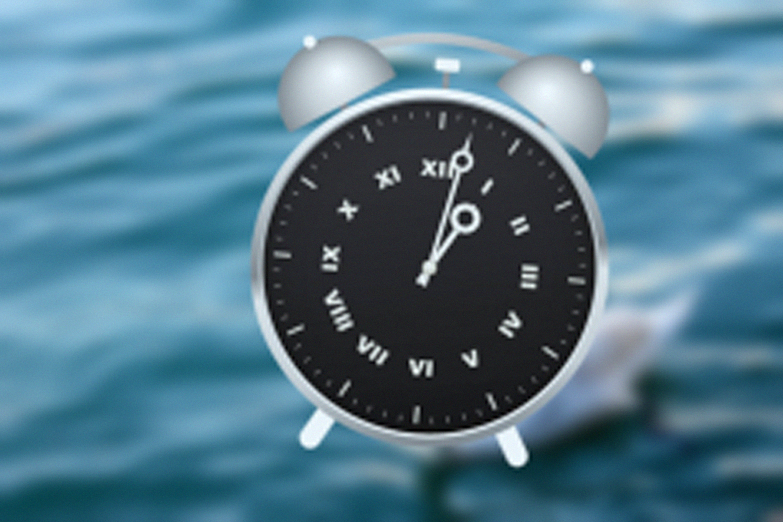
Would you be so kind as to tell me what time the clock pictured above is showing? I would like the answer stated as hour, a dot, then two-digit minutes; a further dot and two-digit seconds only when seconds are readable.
1.02
